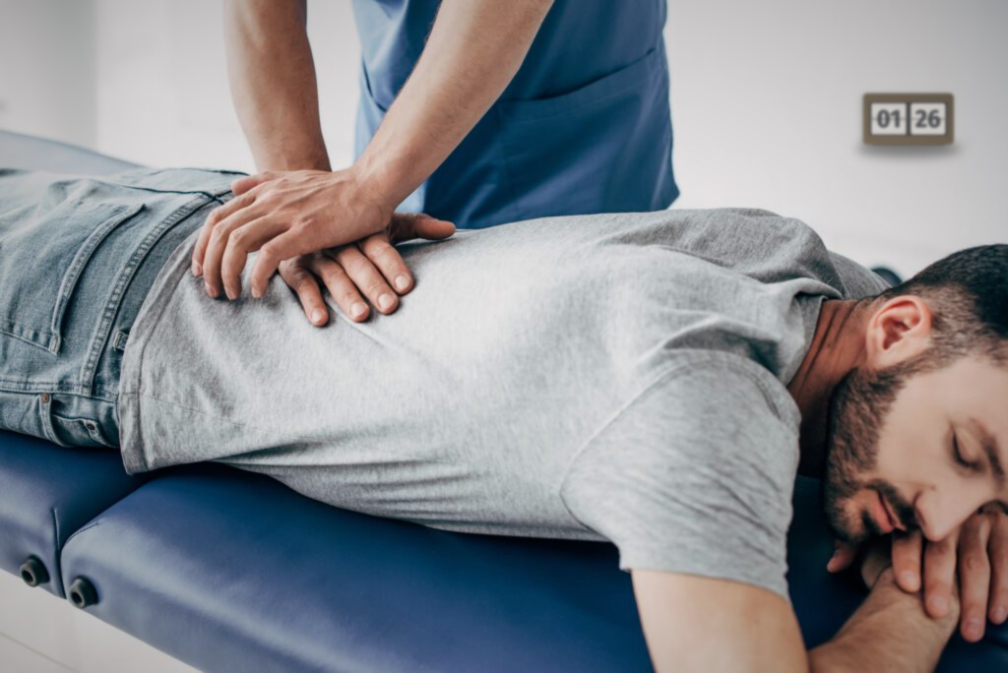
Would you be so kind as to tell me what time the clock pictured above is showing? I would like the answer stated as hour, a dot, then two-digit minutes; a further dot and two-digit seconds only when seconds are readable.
1.26
